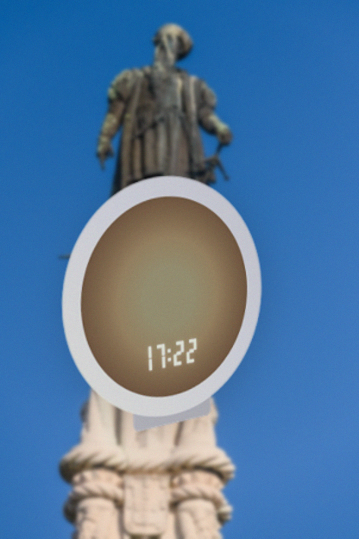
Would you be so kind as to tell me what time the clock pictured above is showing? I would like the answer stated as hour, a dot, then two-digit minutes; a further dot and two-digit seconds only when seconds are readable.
17.22
